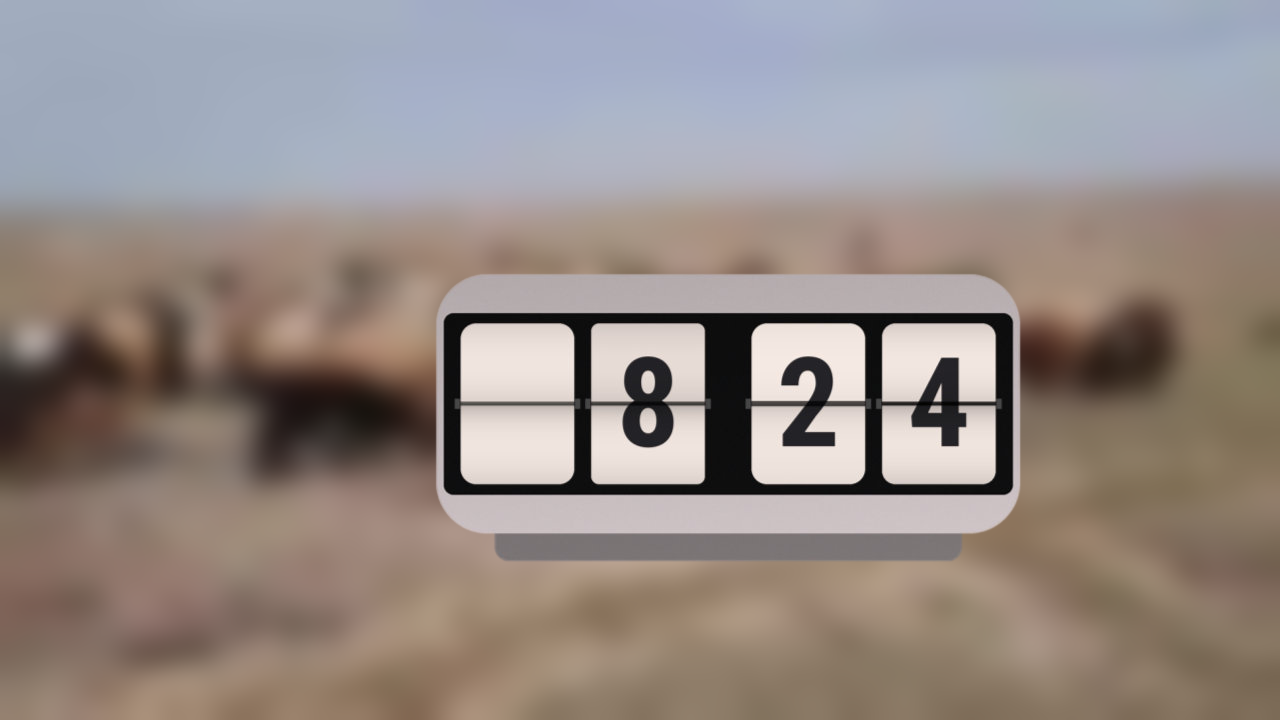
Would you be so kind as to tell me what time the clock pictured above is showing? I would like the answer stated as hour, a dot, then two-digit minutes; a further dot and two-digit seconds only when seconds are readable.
8.24
